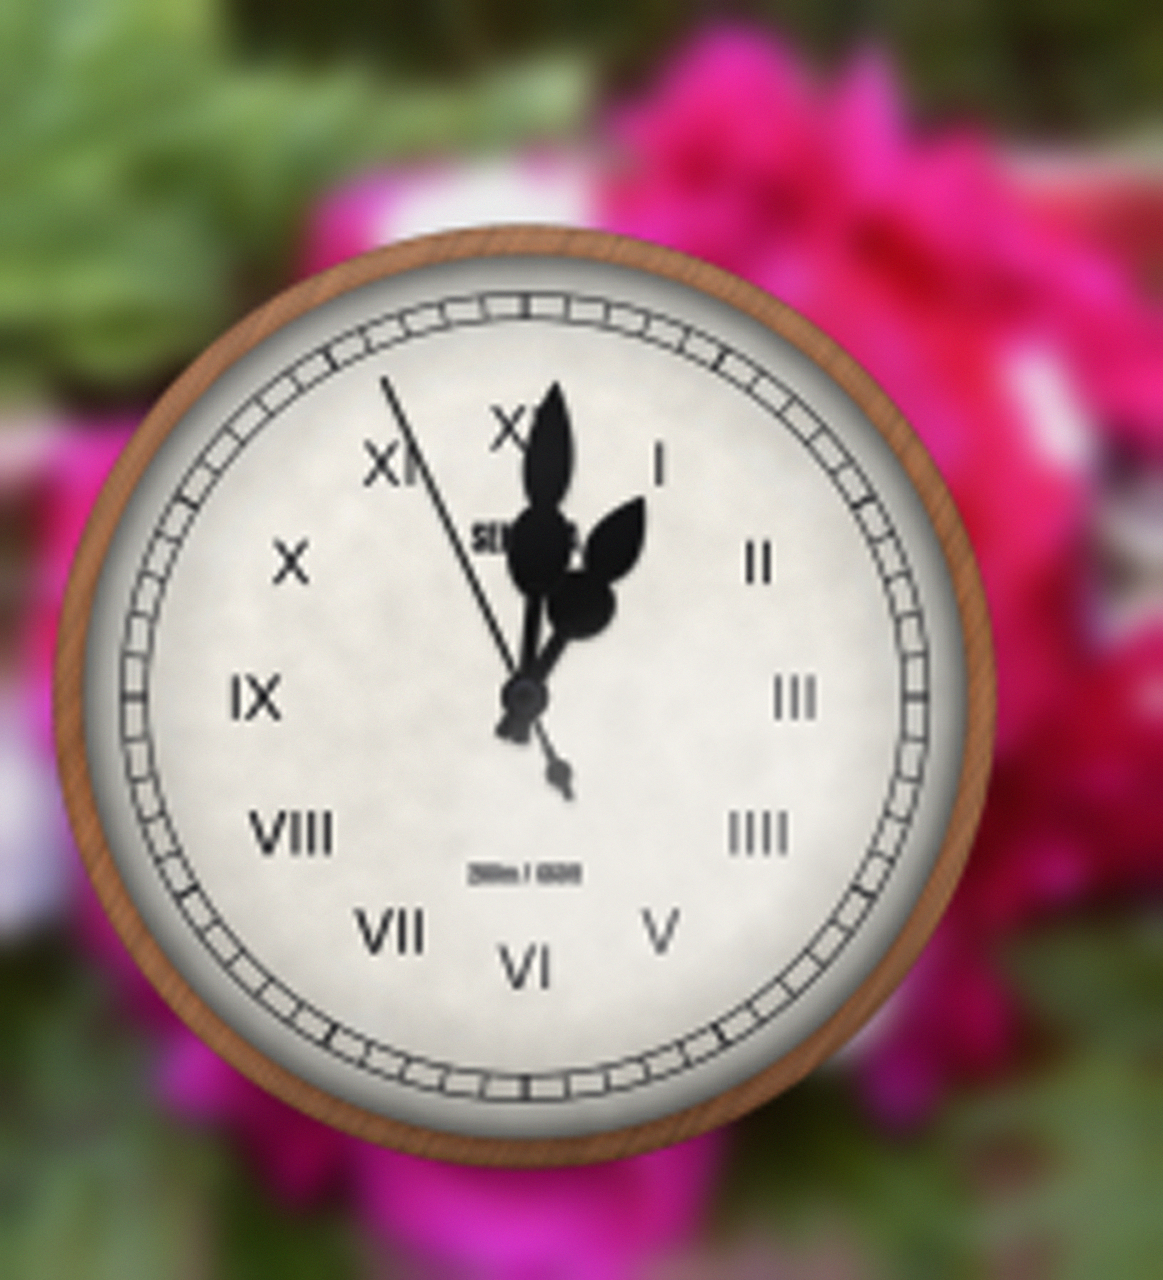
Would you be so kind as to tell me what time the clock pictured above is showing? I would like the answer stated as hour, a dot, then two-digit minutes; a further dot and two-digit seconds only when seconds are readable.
1.00.56
